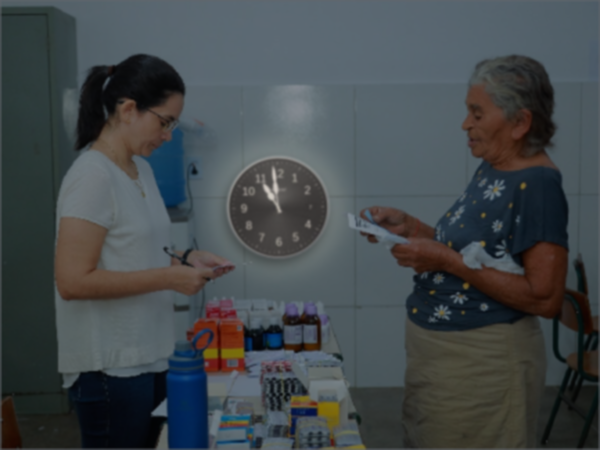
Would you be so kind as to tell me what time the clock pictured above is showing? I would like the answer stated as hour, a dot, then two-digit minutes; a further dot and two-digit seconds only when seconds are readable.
10.59
